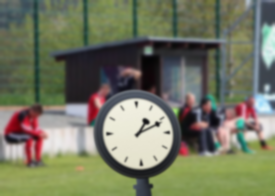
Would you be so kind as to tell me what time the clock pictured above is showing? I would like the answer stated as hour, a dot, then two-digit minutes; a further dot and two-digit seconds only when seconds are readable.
1.11
